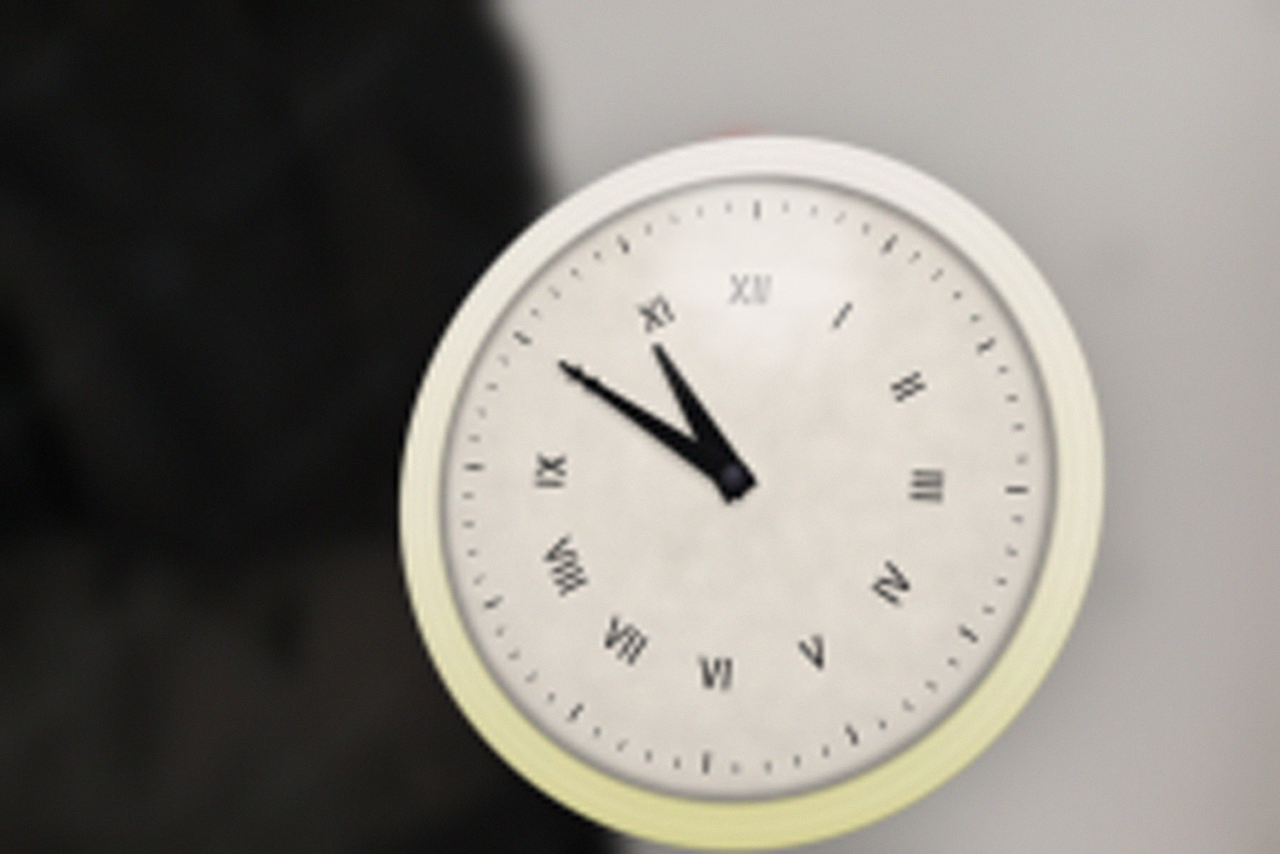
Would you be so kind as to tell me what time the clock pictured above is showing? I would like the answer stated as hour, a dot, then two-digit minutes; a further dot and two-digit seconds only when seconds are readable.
10.50
